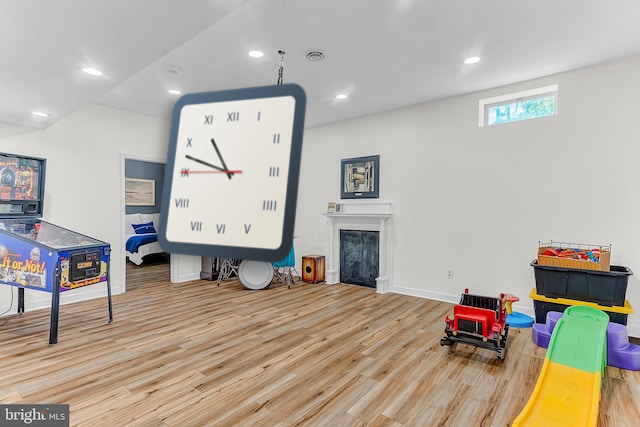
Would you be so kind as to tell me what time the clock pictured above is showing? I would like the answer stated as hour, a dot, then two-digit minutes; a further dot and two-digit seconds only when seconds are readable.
10.47.45
